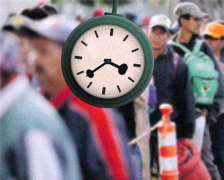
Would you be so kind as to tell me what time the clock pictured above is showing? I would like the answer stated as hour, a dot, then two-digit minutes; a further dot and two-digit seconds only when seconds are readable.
3.38
